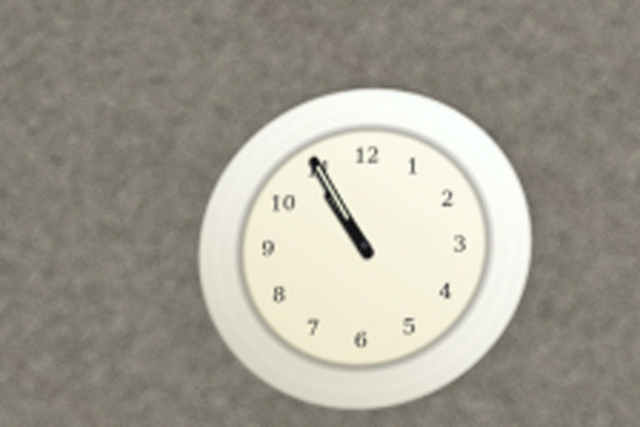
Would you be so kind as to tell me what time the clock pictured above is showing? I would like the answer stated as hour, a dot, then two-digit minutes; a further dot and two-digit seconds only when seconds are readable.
10.55
